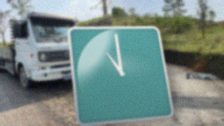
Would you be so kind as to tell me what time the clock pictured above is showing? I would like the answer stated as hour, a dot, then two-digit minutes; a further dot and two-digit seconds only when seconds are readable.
11.00
